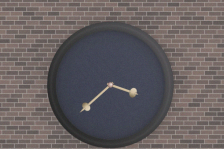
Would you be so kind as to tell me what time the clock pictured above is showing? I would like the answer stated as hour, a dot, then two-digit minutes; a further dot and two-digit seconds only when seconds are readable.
3.38
